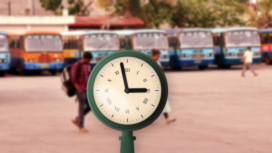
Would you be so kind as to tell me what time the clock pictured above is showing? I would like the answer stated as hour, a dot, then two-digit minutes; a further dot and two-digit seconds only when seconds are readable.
2.58
